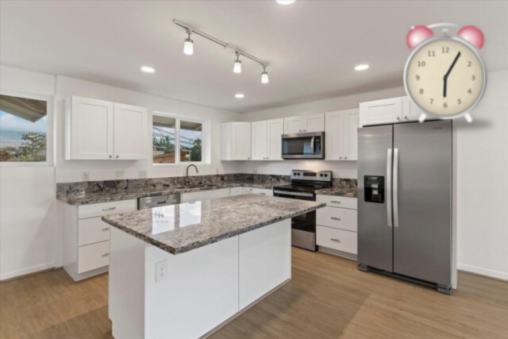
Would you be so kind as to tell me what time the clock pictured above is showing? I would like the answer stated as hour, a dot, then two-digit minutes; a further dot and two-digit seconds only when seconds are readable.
6.05
